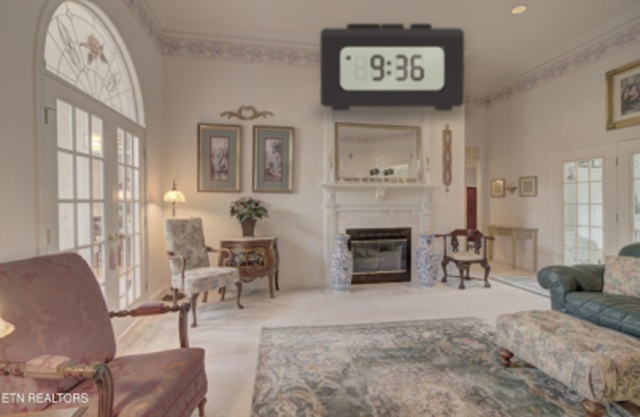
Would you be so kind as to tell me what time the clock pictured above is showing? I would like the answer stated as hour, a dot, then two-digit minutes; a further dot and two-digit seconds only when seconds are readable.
9.36
